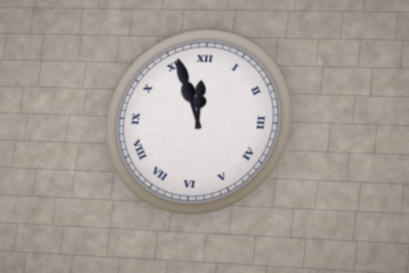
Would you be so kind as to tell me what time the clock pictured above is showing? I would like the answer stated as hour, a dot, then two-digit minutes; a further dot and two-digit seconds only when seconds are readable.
11.56
